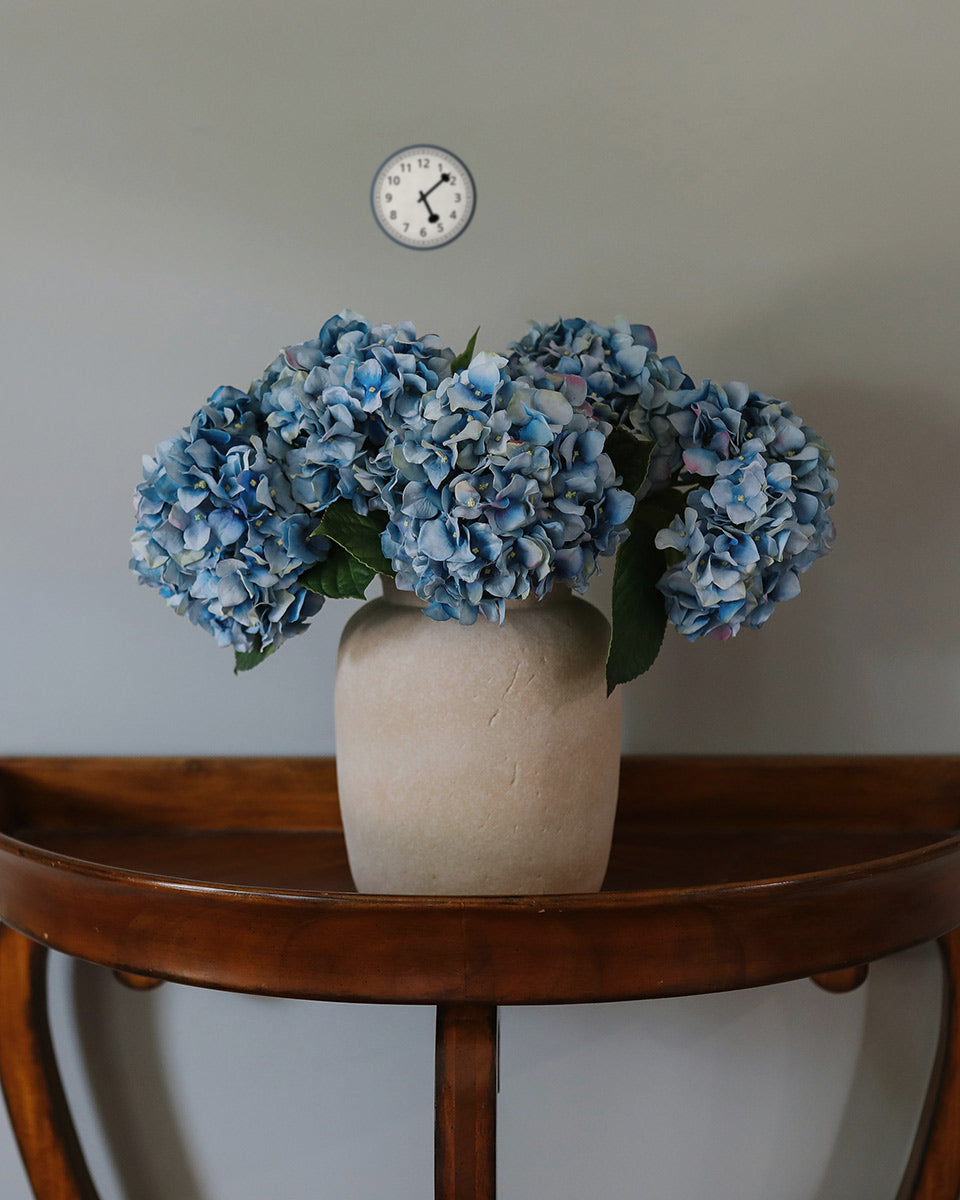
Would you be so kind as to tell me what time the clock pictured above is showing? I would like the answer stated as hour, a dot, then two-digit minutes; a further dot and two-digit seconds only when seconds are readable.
5.08
